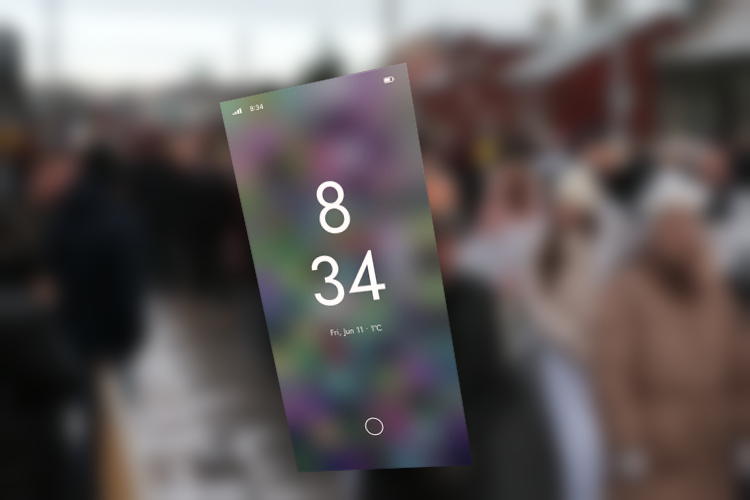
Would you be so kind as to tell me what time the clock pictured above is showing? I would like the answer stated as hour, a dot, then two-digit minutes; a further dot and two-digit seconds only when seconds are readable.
8.34
